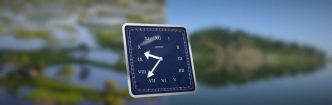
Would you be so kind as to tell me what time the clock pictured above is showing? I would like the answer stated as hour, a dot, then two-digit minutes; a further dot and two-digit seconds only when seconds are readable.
9.37
